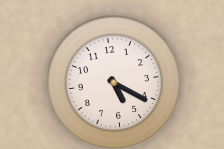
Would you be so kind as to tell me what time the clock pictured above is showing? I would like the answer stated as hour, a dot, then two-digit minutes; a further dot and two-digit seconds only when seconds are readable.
5.21
